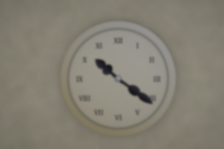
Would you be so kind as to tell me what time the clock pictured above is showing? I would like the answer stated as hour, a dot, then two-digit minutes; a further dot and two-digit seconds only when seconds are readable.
10.21
